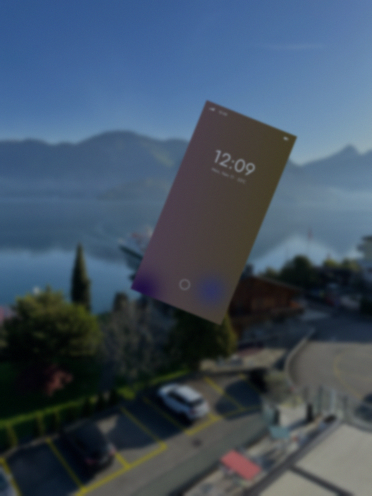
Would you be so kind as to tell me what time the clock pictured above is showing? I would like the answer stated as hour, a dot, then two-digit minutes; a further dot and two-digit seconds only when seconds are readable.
12.09
